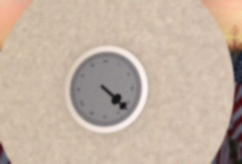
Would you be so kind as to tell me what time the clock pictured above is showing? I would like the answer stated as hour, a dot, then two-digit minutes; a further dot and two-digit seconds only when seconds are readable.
4.22
